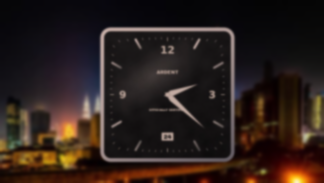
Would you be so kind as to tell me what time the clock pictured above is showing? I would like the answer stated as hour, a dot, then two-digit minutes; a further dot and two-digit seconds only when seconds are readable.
2.22
